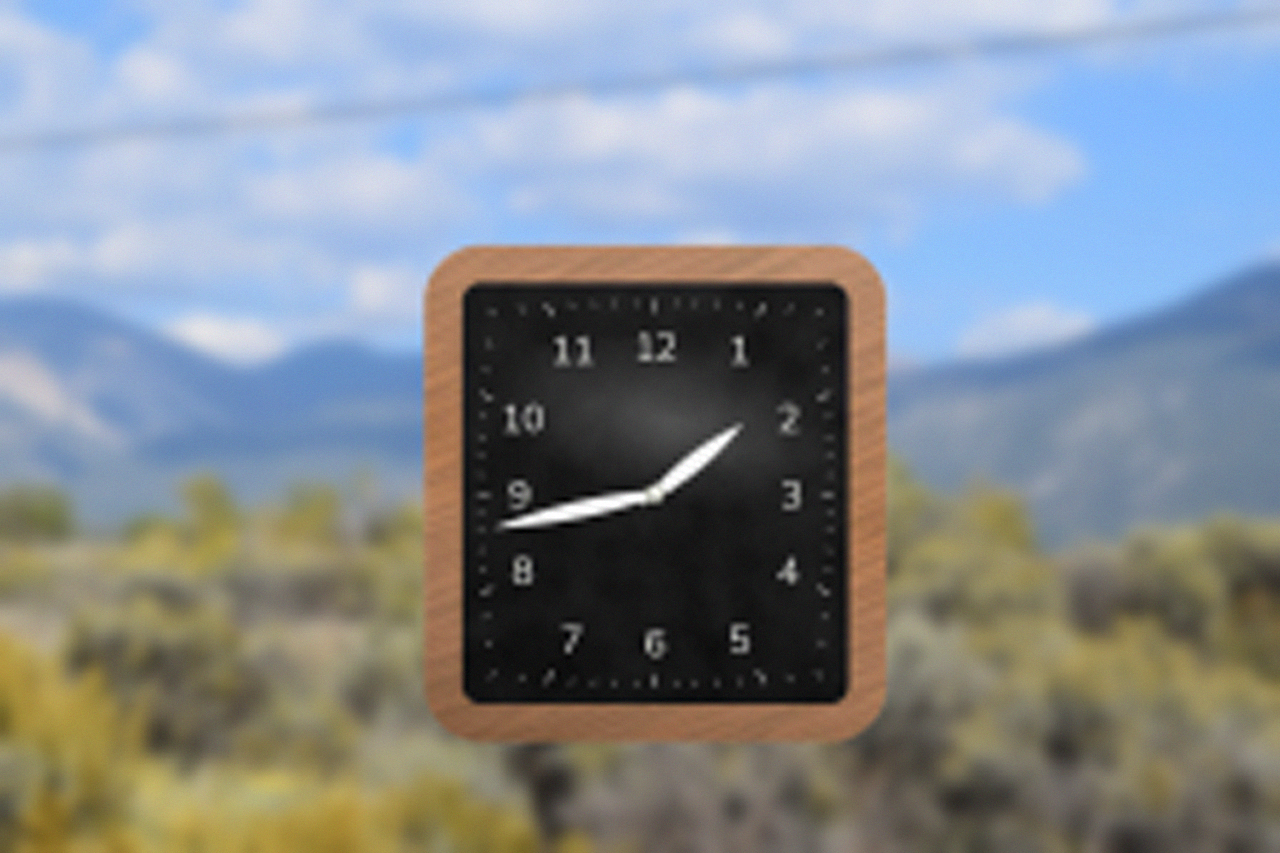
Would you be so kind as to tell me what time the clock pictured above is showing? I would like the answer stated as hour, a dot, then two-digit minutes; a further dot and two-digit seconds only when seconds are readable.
1.43
